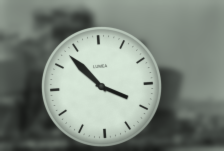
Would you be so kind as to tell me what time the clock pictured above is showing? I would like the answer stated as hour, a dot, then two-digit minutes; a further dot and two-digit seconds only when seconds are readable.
3.53
